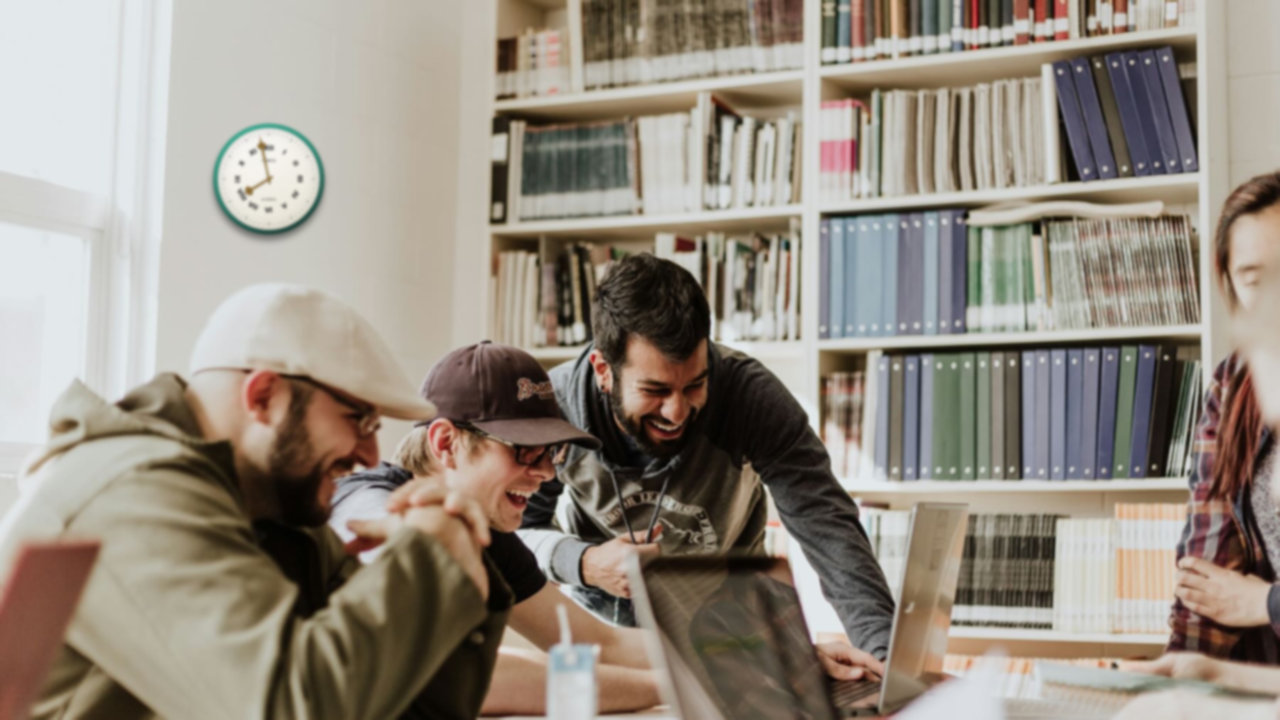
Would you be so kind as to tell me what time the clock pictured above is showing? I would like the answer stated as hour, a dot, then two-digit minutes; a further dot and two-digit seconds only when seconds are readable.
7.58
